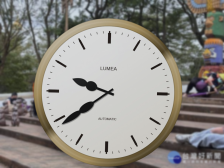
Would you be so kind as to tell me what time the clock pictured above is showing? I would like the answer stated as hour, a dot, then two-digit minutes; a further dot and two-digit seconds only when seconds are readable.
9.39
